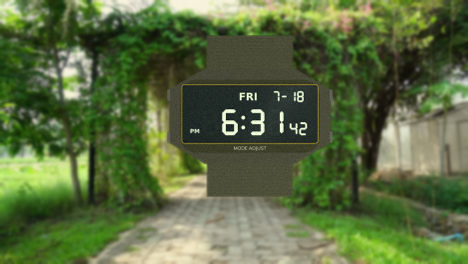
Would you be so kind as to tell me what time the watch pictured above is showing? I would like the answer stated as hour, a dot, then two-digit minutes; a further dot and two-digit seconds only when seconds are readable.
6.31.42
